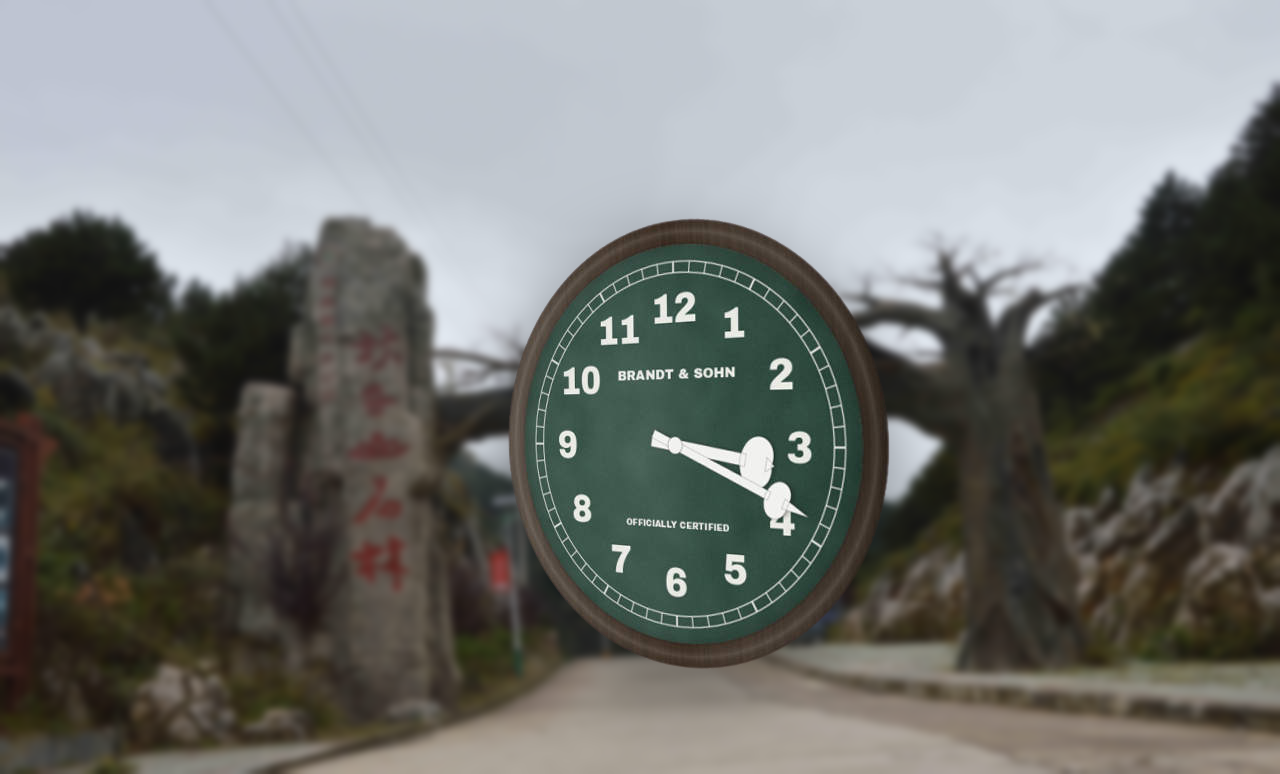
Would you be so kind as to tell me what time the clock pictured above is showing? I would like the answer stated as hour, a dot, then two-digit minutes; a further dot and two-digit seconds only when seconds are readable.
3.19
